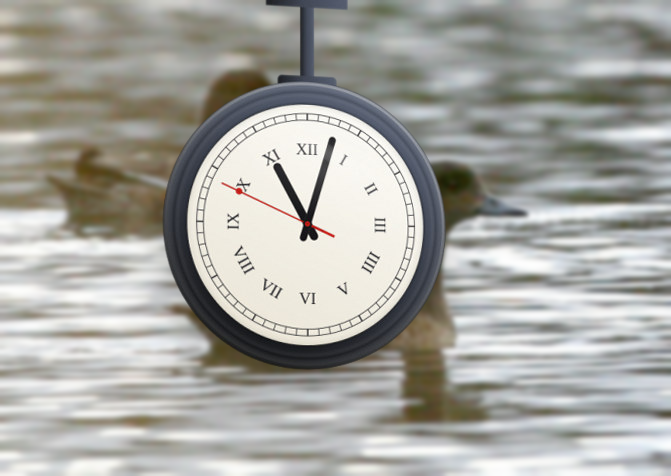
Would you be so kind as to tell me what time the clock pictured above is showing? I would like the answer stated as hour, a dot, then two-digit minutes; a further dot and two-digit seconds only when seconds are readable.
11.02.49
